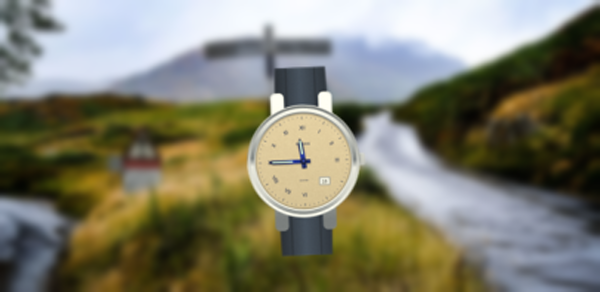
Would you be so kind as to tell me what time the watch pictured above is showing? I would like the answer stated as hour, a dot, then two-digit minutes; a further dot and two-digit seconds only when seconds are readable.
11.45
